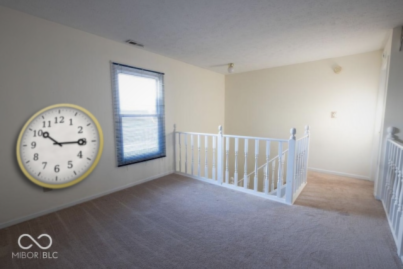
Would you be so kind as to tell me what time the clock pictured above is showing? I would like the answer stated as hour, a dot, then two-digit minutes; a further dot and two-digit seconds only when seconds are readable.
10.15
